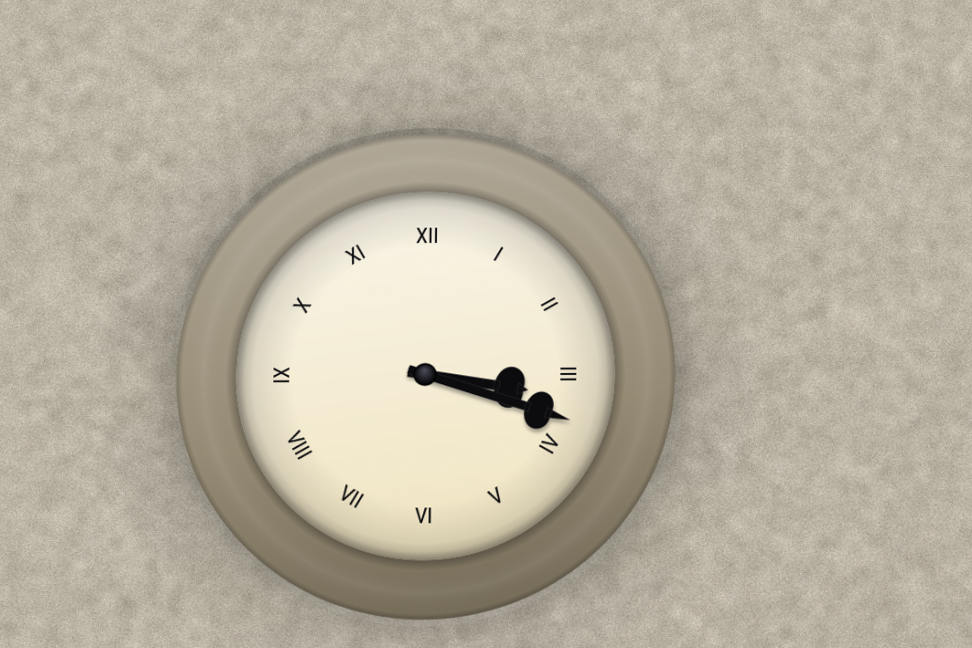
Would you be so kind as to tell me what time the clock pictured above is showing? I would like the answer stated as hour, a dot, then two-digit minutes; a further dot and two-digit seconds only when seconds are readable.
3.18
